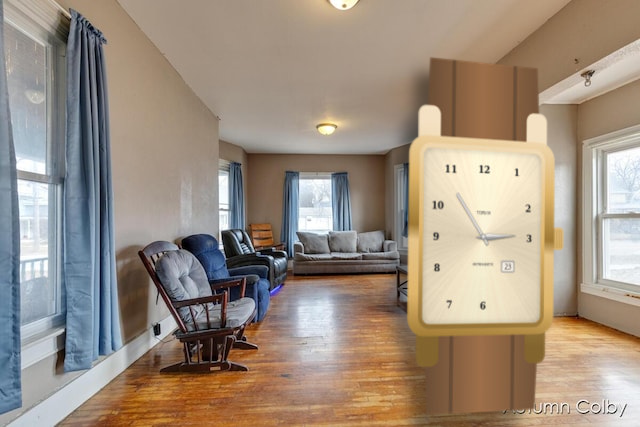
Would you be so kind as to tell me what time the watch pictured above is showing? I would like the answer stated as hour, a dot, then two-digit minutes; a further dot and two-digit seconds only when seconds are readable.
2.54
